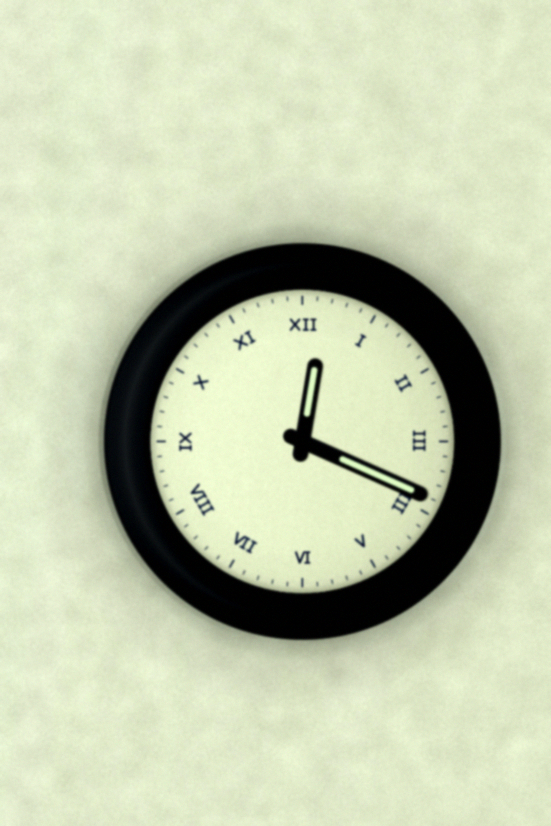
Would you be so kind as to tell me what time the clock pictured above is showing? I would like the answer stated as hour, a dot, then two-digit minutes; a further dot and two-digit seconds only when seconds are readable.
12.19
